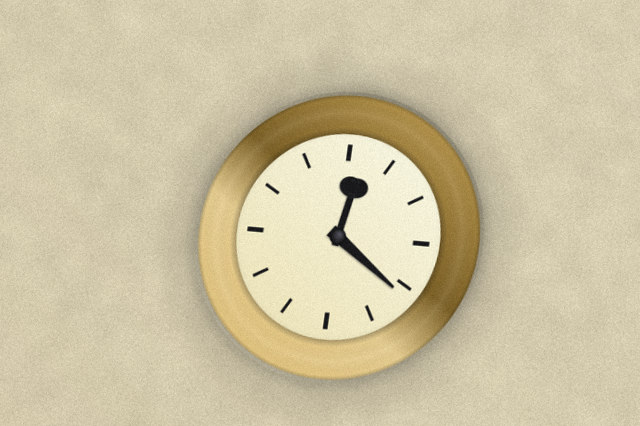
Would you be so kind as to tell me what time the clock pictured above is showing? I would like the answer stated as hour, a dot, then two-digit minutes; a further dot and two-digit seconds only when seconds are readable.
12.21
